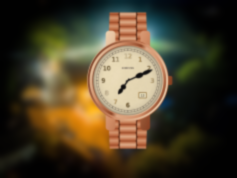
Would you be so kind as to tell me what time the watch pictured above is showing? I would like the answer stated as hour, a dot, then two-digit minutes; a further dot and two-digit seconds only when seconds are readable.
7.11
